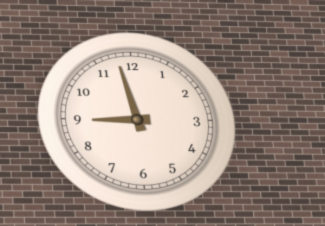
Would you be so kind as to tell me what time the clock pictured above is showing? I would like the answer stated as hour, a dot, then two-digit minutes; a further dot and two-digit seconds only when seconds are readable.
8.58
